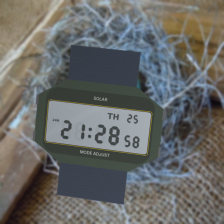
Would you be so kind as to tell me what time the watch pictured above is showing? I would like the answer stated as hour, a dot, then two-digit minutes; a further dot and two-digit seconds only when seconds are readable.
21.28.58
